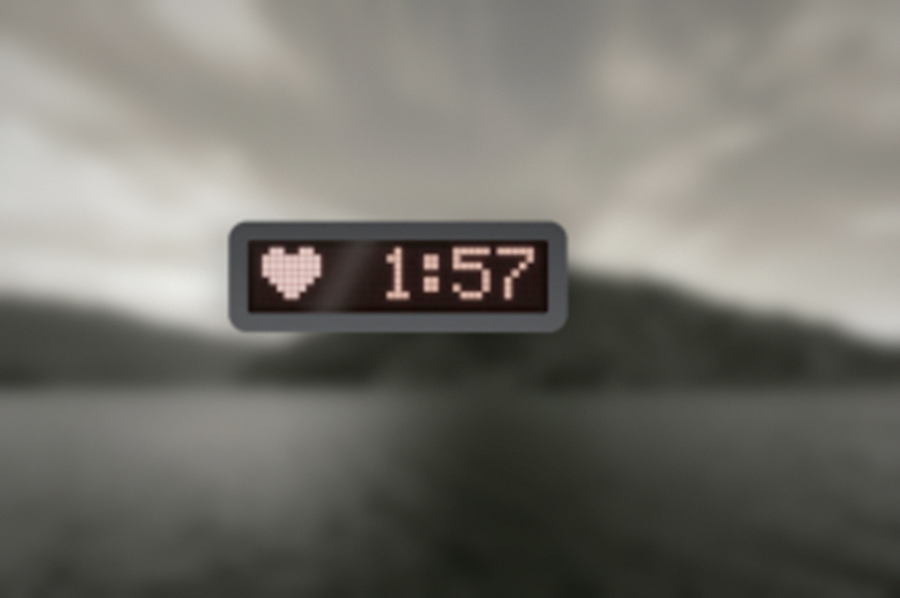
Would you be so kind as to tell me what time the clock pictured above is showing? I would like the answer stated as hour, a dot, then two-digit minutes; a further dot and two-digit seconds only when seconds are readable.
1.57
